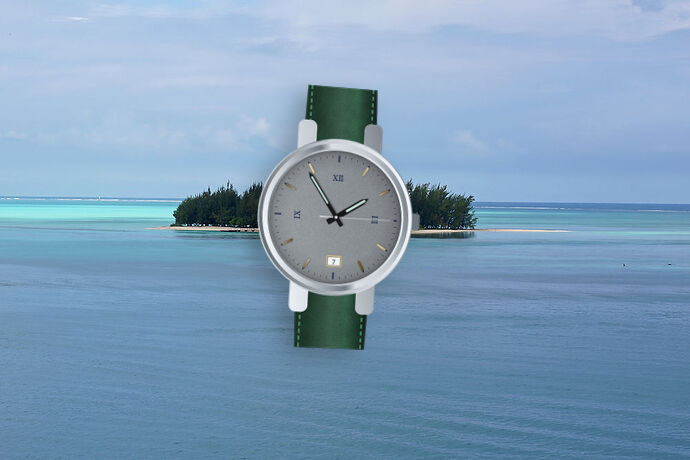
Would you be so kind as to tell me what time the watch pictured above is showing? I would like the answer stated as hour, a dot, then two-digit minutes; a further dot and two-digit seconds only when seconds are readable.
1.54.15
